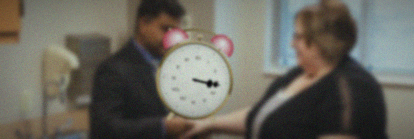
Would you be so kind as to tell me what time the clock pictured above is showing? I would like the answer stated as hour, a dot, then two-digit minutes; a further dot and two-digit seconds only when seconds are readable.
3.16
